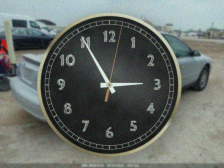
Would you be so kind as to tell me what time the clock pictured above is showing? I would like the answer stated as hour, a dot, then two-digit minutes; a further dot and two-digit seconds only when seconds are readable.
2.55.02
